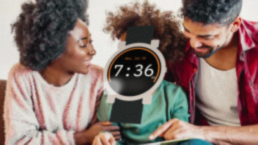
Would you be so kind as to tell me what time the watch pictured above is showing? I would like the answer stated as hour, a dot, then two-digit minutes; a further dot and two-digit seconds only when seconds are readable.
7.36
